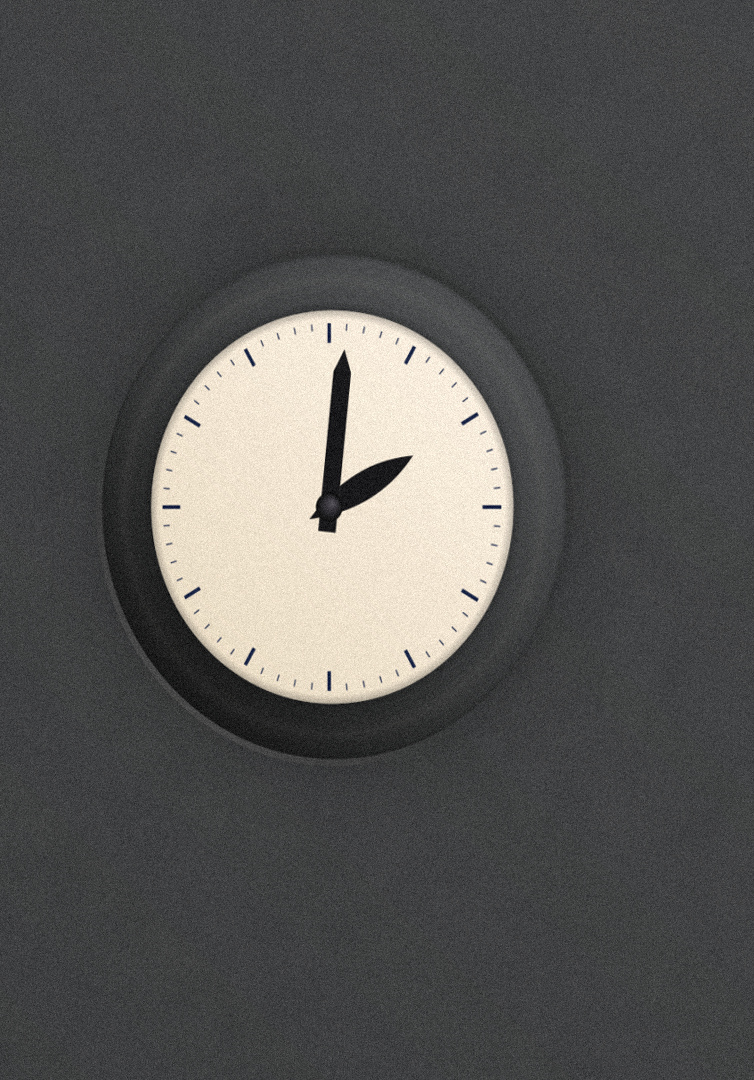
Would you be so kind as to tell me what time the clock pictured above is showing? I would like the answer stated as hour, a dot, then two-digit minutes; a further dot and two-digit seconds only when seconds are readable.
2.01
